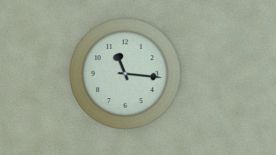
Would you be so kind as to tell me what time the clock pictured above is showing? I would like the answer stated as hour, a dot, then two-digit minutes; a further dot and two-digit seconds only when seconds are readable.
11.16
